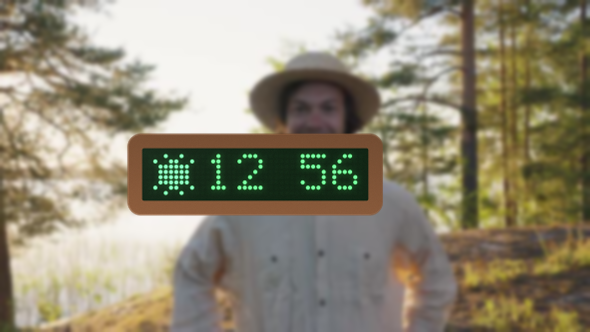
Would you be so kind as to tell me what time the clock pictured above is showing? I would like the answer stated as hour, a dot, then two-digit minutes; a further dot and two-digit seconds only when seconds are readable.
12.56
